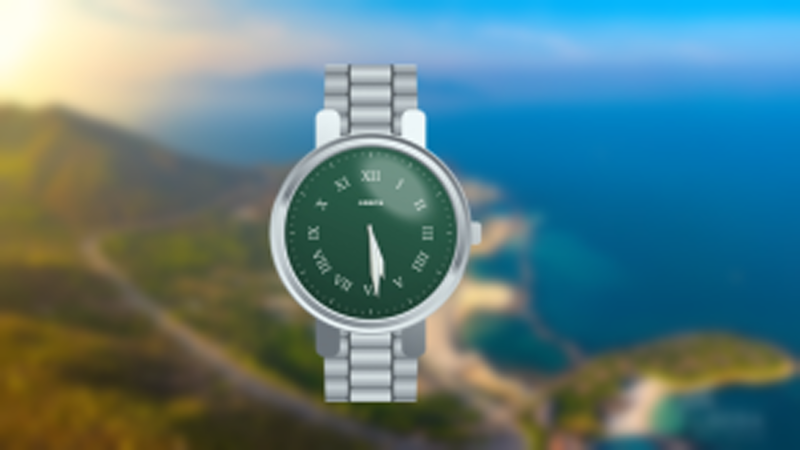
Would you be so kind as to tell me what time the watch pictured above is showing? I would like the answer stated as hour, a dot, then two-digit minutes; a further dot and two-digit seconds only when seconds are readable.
5.29
